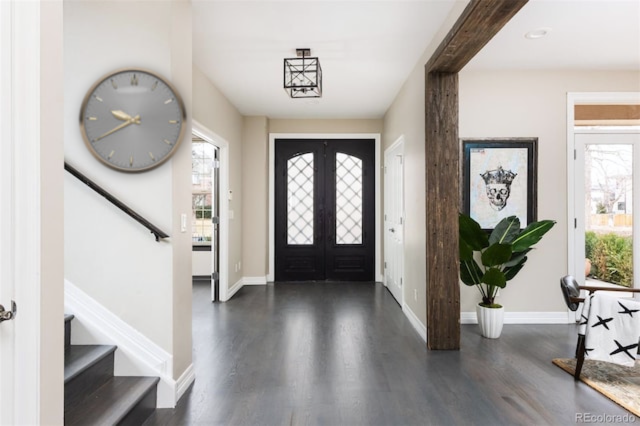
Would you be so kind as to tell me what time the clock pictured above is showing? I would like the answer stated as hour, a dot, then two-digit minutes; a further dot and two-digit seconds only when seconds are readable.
9.40
